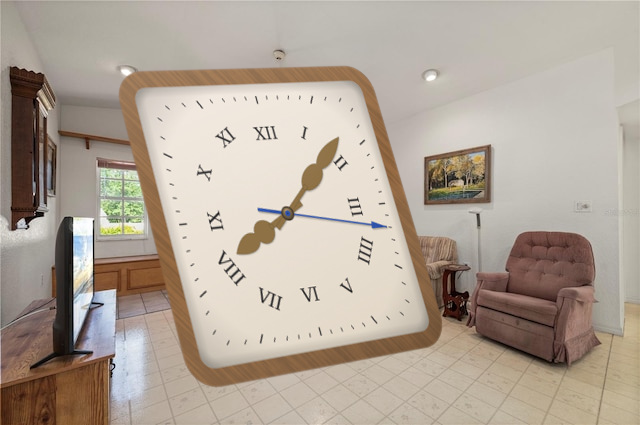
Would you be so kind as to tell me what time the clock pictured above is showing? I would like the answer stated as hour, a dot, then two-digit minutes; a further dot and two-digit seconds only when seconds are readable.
8.08.17
